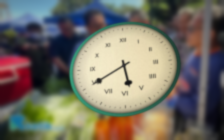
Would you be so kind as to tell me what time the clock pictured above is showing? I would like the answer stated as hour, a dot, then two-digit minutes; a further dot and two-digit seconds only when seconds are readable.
5.40
